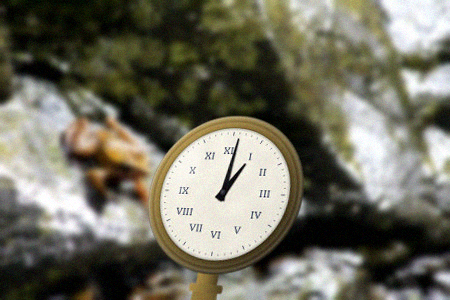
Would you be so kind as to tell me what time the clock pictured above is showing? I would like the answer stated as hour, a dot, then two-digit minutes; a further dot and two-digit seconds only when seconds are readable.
1.01
